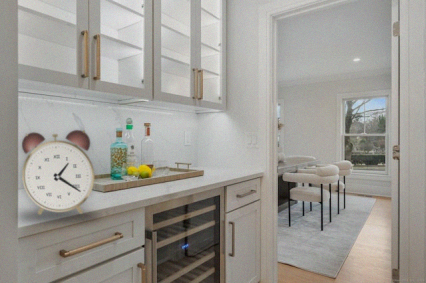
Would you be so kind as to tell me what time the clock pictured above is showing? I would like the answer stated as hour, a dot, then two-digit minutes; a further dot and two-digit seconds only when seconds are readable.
1.21
